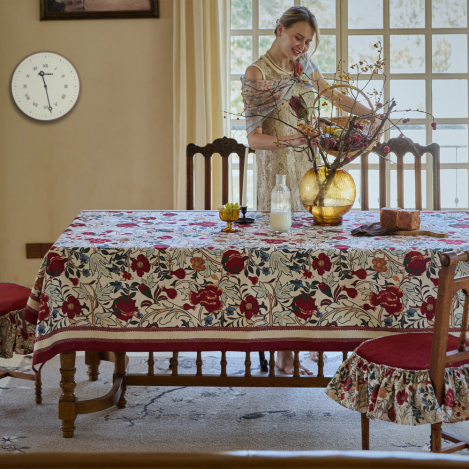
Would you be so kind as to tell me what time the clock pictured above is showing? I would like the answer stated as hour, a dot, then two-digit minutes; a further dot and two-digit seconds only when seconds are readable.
11.28
